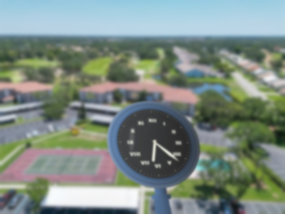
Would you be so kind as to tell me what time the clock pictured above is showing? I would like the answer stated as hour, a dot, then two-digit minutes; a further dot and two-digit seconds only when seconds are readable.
6.22
